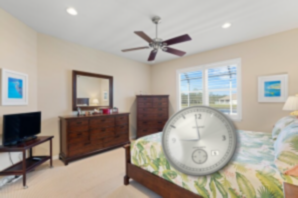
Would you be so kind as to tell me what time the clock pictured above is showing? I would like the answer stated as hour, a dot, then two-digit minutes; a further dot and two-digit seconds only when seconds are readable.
8.59
